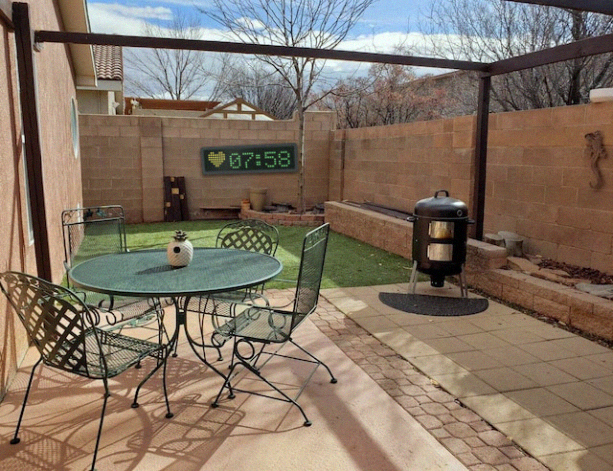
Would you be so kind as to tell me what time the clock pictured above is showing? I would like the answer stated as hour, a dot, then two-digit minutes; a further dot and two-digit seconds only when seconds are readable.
7.58
